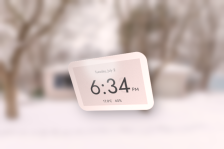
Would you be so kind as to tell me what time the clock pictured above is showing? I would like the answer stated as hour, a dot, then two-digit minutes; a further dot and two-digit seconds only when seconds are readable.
6.34
